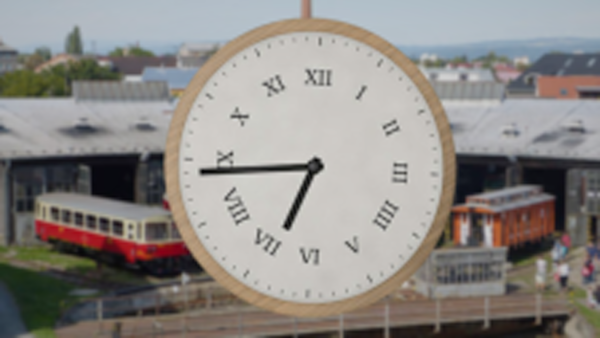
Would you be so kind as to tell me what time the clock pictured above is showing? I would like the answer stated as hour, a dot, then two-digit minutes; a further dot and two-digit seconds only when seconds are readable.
6.44
